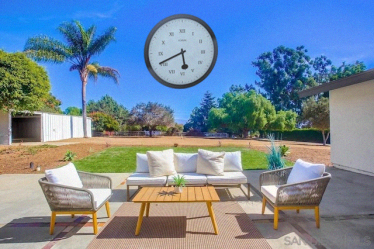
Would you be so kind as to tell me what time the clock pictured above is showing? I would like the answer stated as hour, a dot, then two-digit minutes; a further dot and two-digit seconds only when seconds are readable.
5.41
